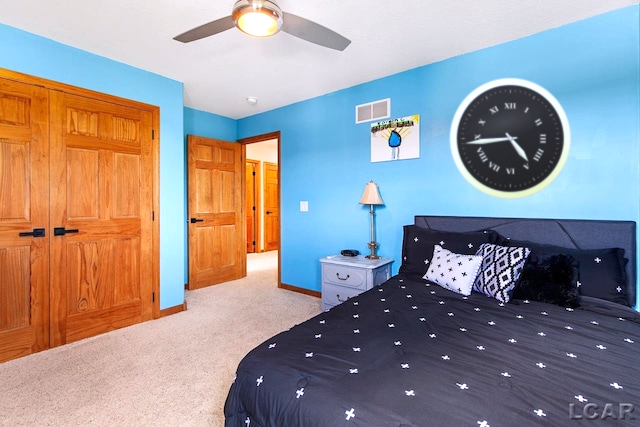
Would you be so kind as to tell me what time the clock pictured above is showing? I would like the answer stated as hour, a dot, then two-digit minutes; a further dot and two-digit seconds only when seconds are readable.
4.44
